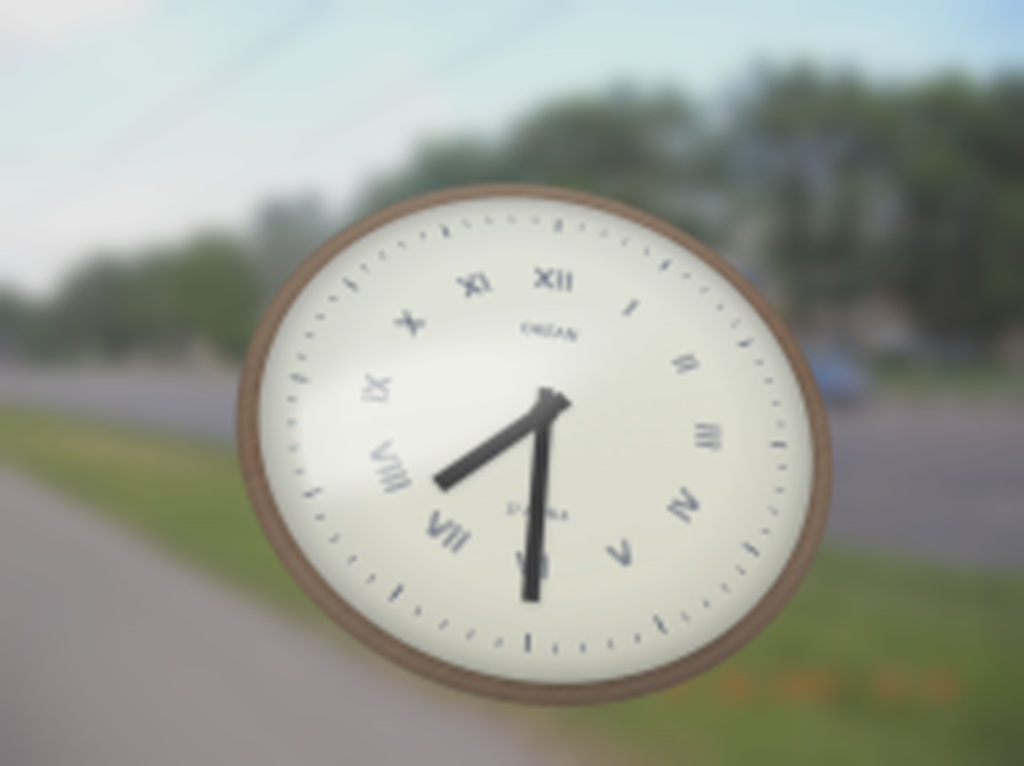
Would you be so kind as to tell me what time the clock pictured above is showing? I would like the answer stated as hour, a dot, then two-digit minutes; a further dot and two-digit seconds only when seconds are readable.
7.30
